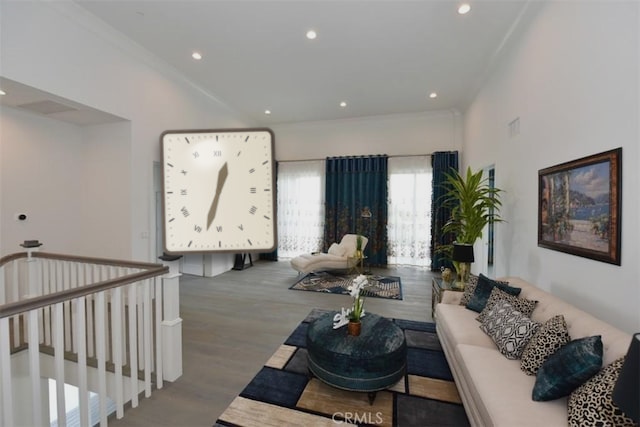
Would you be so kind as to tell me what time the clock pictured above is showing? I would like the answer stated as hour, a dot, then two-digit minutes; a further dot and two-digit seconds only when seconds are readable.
12.33
